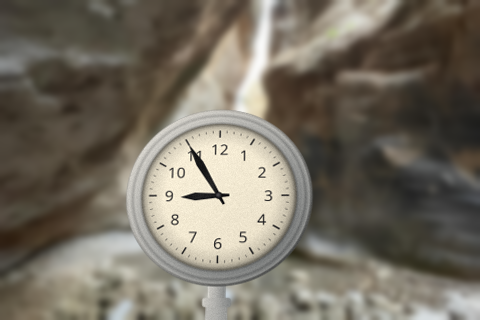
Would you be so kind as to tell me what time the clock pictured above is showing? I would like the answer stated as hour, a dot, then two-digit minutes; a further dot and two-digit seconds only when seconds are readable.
8.55
